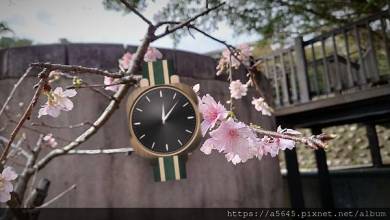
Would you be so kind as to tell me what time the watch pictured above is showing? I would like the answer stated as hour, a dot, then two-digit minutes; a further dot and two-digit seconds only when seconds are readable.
12.07
